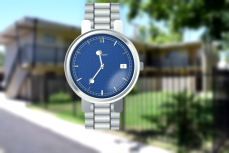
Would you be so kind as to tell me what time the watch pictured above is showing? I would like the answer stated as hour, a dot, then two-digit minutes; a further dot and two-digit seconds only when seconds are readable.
11.36
